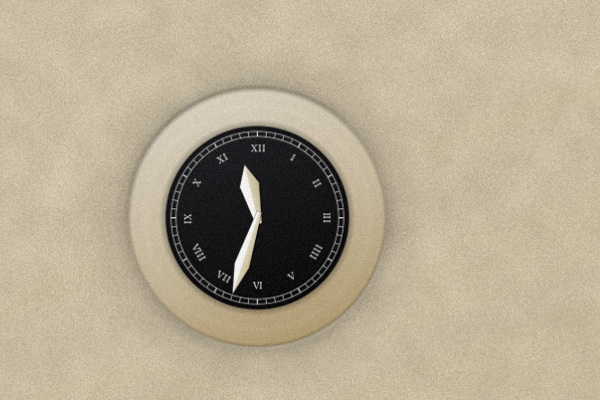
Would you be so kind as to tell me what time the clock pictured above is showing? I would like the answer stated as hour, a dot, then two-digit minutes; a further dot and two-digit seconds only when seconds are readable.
11.33
